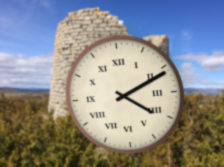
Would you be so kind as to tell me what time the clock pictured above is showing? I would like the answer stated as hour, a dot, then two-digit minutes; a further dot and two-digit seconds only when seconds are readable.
4.11
